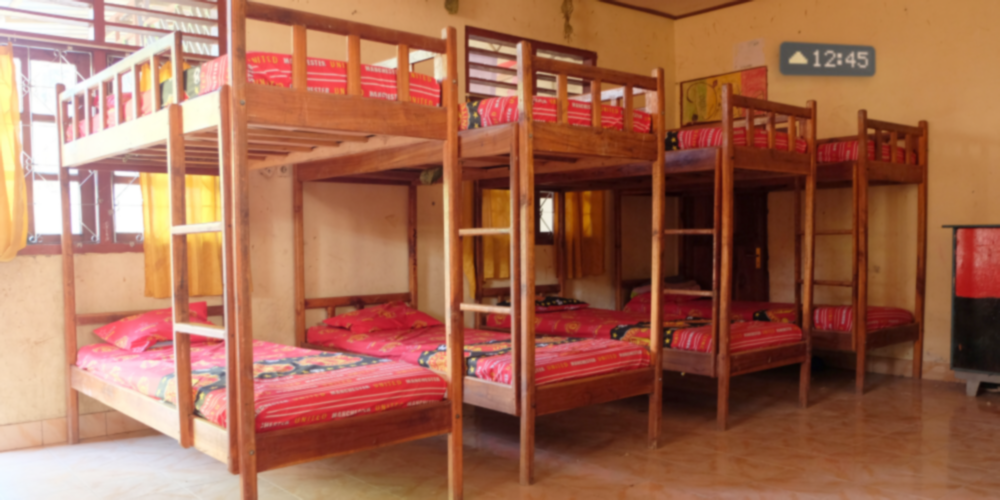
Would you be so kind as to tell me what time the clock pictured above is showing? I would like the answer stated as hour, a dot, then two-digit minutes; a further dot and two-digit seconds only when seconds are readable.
12.45
